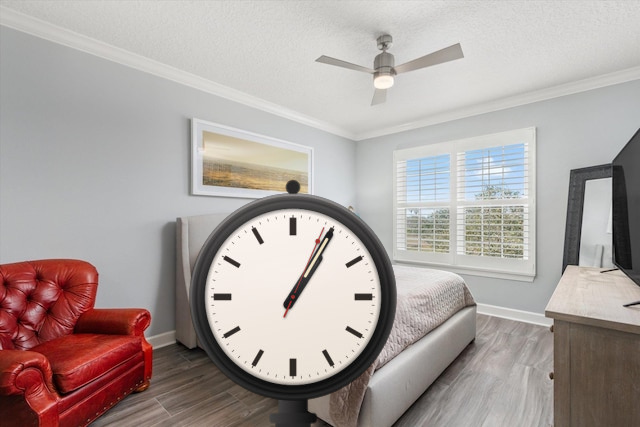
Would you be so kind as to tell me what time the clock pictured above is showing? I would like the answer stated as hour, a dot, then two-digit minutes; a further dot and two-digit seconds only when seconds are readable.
1.05.04
